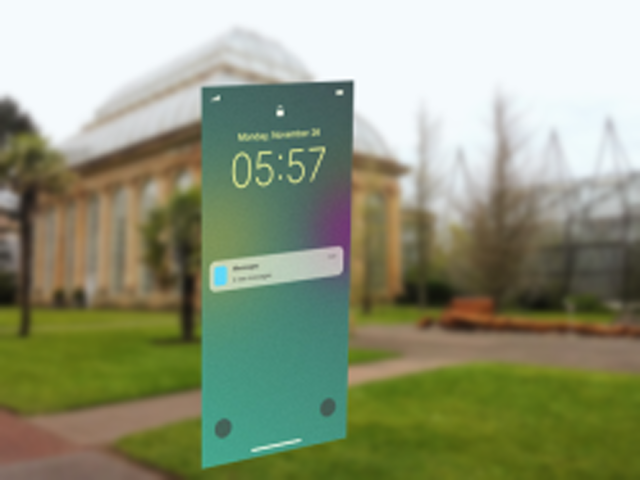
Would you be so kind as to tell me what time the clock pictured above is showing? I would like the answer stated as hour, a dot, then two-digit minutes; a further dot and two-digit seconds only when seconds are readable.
5.57
